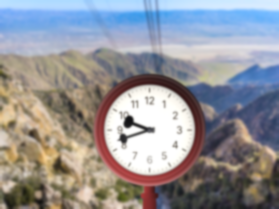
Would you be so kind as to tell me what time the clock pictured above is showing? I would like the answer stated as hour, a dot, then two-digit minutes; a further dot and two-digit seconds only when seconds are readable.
9.42
